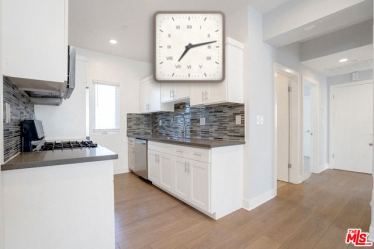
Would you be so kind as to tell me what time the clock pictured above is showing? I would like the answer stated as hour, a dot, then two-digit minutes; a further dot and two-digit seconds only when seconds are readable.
7.13
